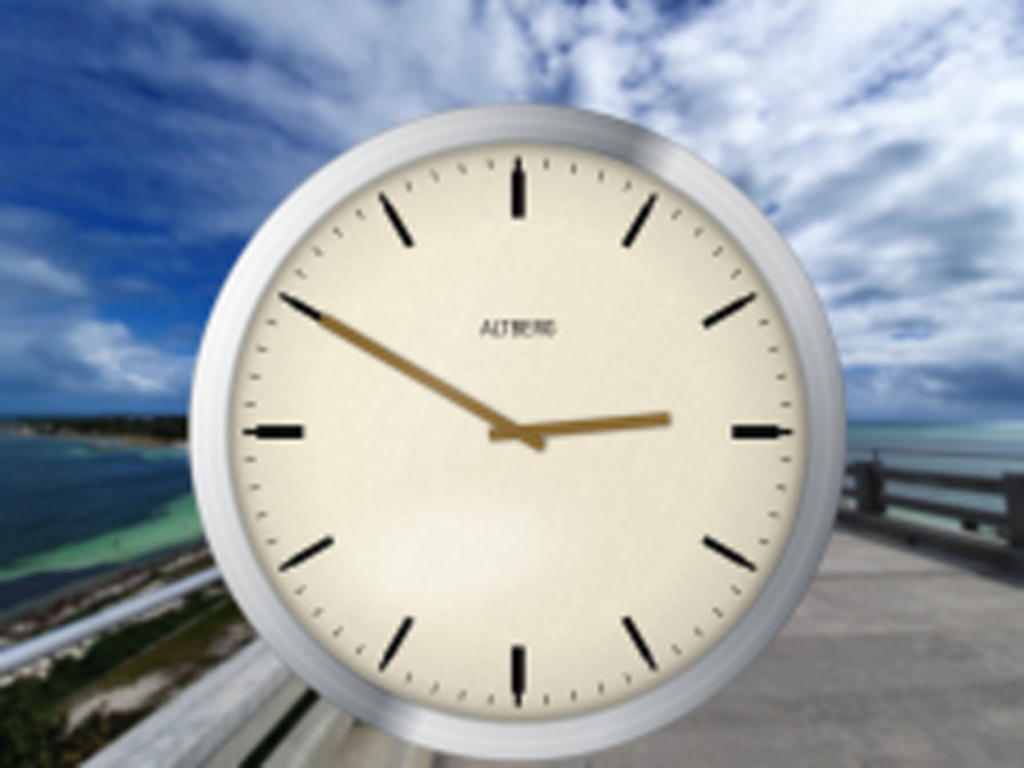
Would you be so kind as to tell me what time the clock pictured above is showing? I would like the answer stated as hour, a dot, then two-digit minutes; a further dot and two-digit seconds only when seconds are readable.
2.50
